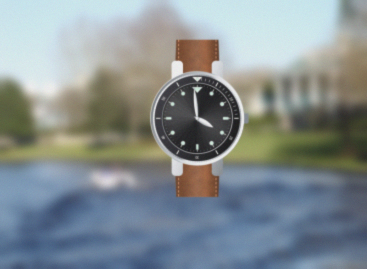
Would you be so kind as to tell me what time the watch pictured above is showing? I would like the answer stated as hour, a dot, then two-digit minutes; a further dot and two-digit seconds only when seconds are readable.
3.59
